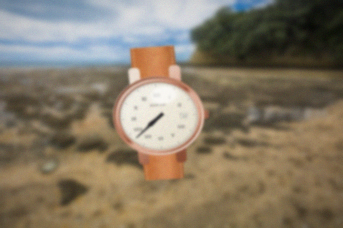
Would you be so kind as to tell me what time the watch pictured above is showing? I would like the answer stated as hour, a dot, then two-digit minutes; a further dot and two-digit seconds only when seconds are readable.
7.38
